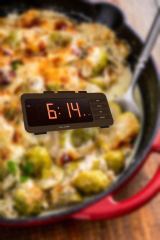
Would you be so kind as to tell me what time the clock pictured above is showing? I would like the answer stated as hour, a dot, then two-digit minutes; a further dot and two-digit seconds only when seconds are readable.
6.14
